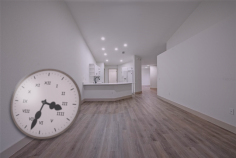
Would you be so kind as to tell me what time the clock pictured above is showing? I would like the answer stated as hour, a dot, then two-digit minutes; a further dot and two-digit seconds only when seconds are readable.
3.33
